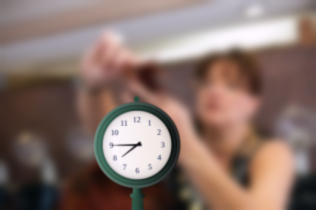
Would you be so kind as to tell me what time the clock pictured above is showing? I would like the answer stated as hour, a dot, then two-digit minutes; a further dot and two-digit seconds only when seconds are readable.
7.45
